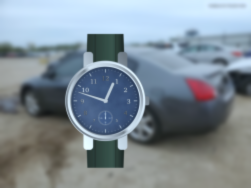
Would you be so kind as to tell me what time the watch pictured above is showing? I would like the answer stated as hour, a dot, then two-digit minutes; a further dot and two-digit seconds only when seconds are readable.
12.48
